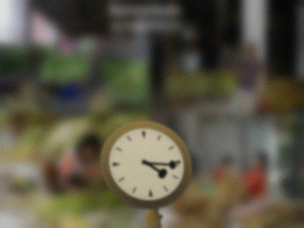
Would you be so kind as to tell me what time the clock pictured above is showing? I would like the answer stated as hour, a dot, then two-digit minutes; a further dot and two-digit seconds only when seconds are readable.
4.16
